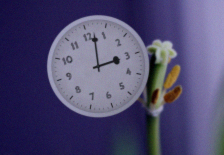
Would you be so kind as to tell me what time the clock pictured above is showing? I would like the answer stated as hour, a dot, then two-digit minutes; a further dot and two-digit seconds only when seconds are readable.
3.02
